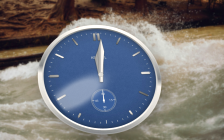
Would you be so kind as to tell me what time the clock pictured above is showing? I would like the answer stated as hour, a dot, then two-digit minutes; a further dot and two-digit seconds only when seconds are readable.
12.01
